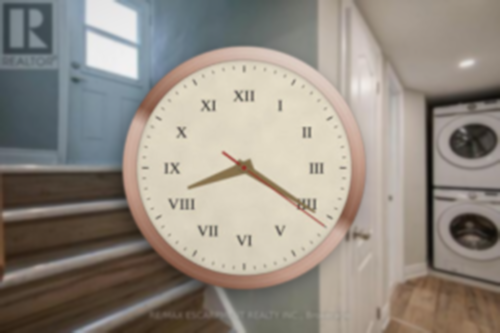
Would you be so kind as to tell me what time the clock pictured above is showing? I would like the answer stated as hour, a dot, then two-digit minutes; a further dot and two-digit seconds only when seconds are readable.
8.20.21
